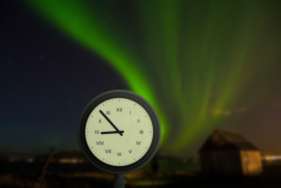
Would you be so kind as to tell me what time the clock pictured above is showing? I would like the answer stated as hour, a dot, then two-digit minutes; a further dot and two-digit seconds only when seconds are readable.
8.53
